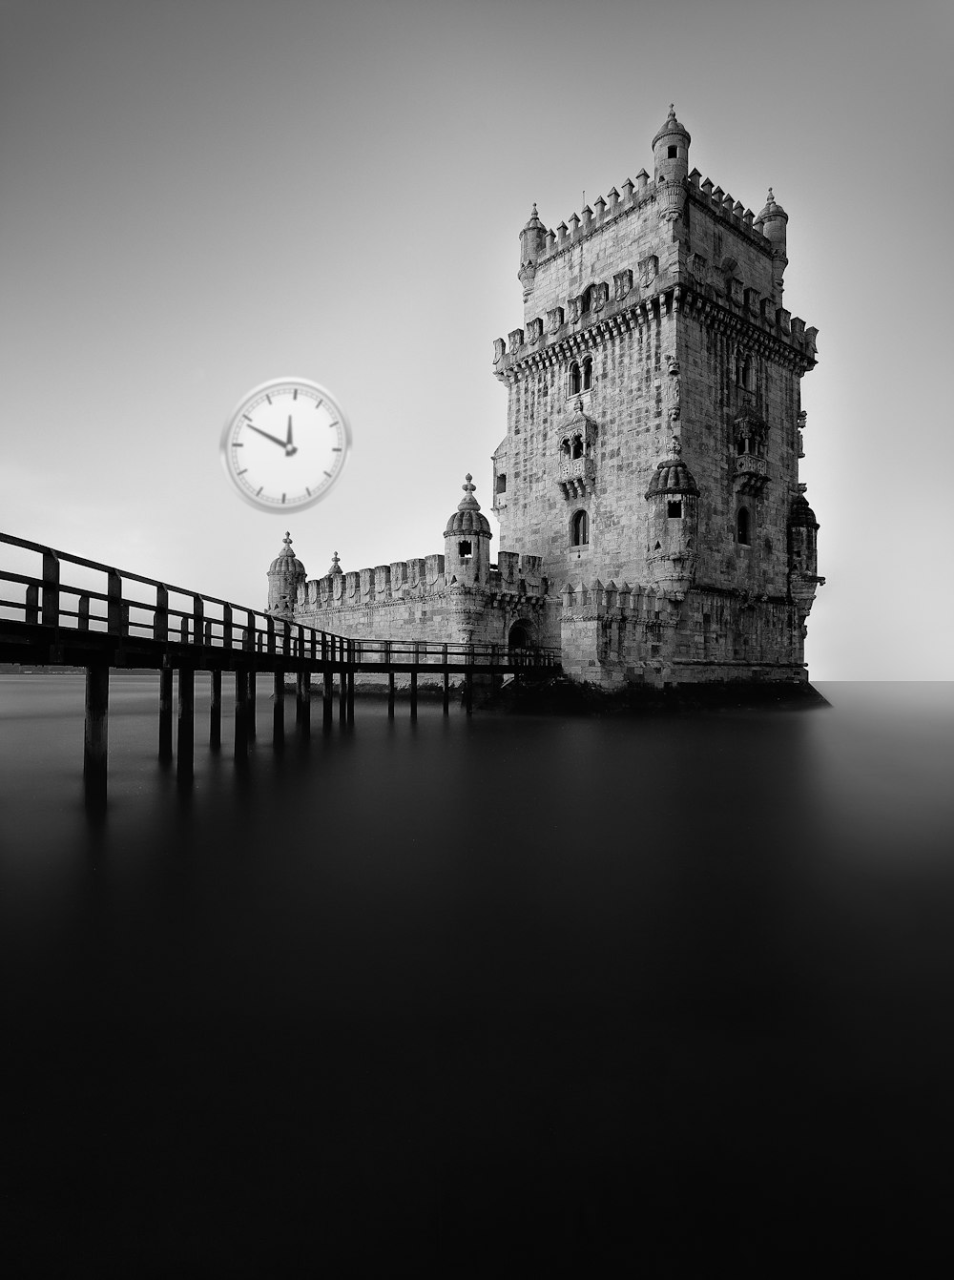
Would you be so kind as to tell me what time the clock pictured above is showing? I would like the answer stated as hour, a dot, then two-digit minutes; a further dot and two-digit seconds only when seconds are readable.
11.49
